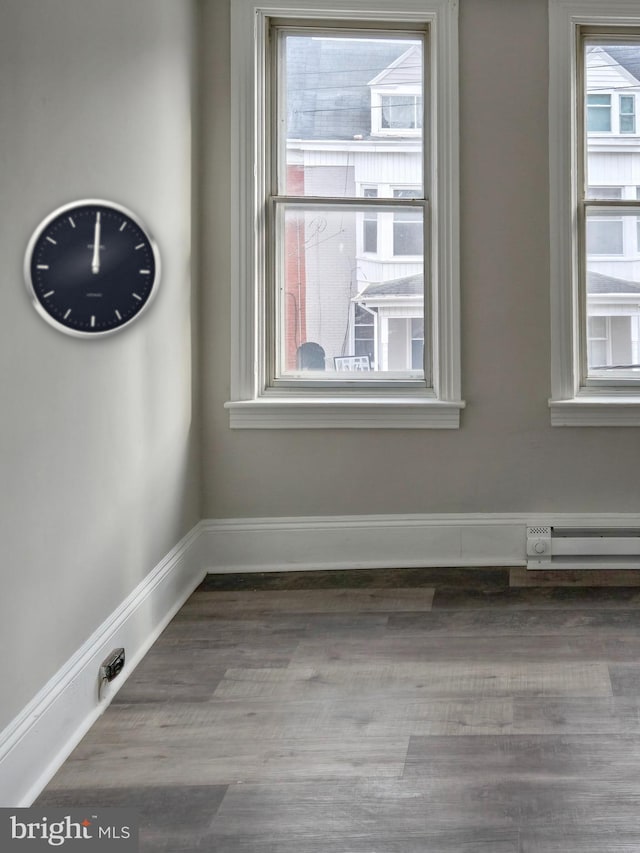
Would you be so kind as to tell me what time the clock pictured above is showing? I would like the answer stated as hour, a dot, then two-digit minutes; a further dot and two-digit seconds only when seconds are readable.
12.00
